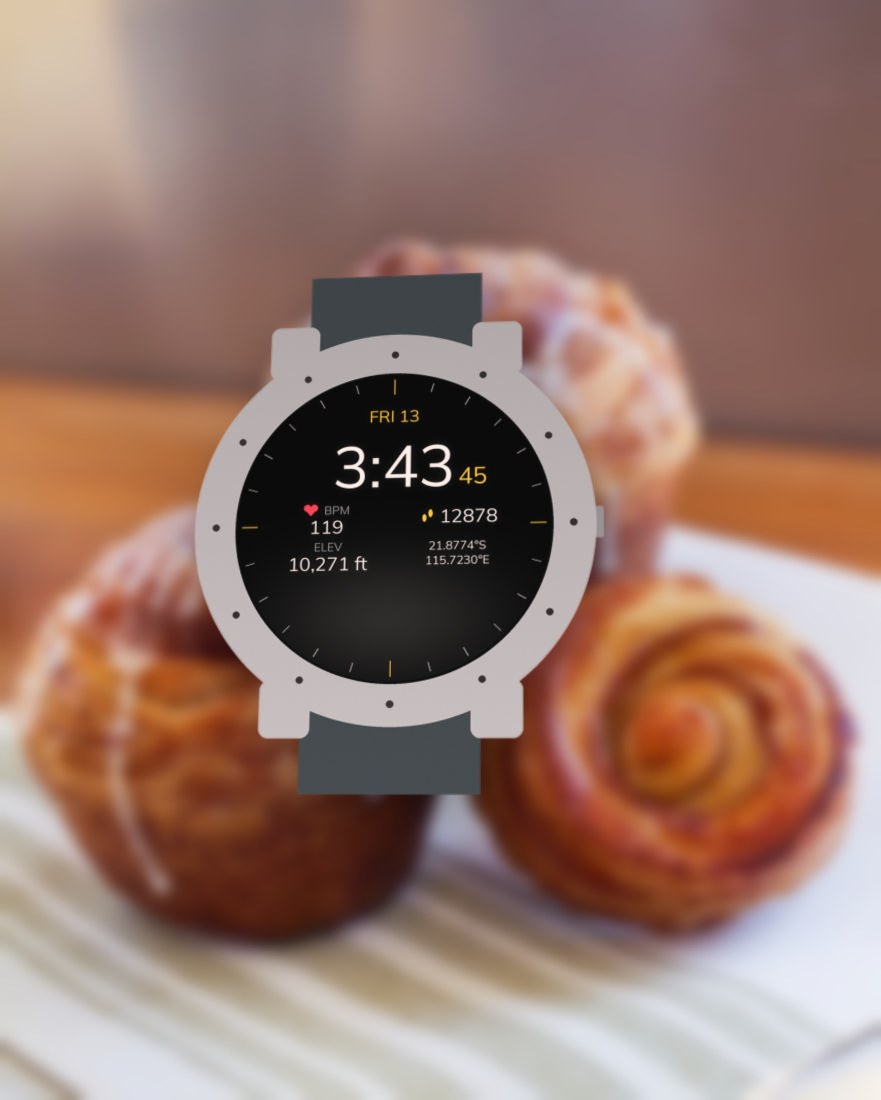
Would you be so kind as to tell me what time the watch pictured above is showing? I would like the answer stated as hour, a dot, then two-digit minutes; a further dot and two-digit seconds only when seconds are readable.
3.43.45
